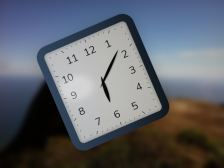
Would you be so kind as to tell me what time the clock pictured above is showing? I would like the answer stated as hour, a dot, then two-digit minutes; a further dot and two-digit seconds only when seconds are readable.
6.08
